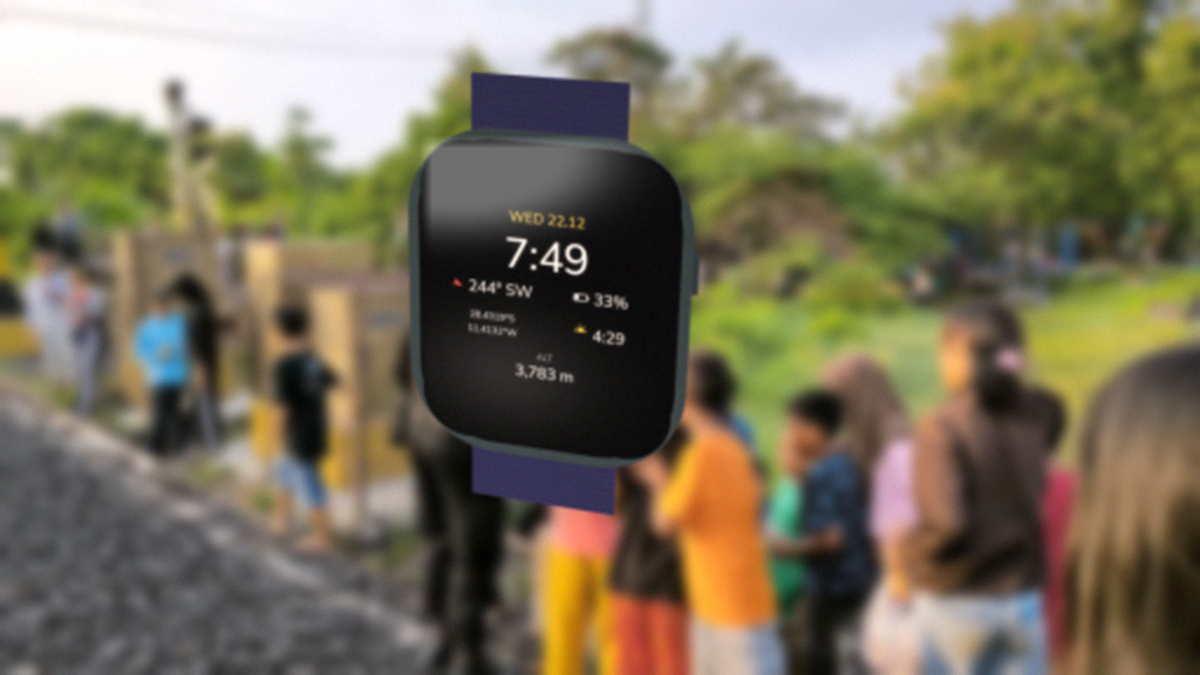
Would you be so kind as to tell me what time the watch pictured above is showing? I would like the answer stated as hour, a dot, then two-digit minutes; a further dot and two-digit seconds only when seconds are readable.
7.49
